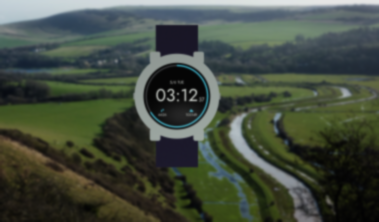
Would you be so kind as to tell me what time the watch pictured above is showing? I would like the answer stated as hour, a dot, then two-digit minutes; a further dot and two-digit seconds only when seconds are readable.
3.12
